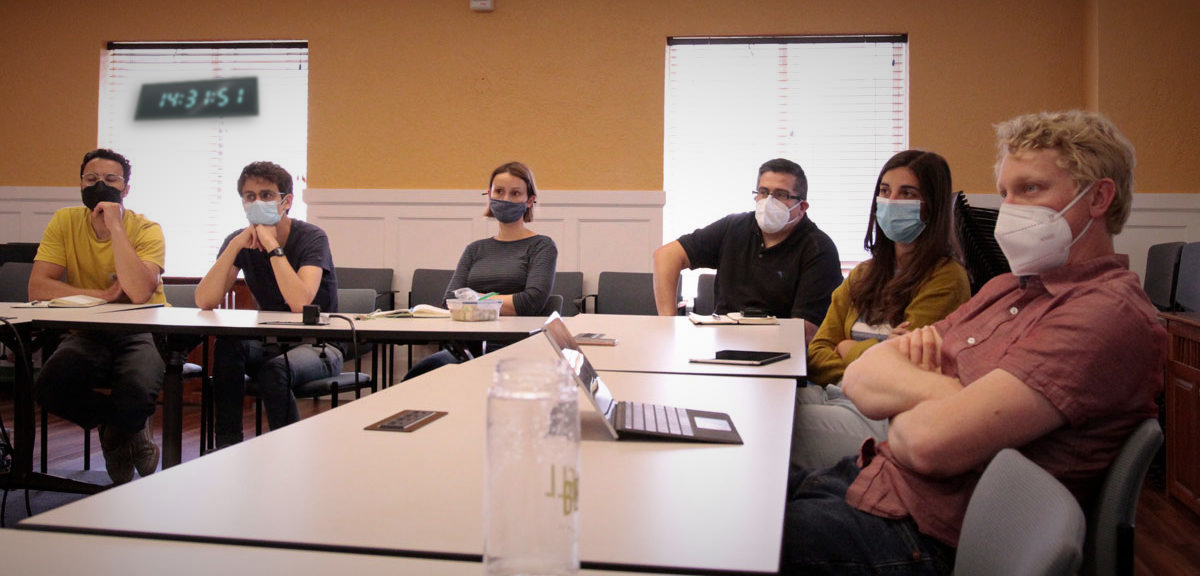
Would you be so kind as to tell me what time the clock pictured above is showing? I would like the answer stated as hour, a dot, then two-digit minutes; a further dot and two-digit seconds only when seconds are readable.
14.31.51
